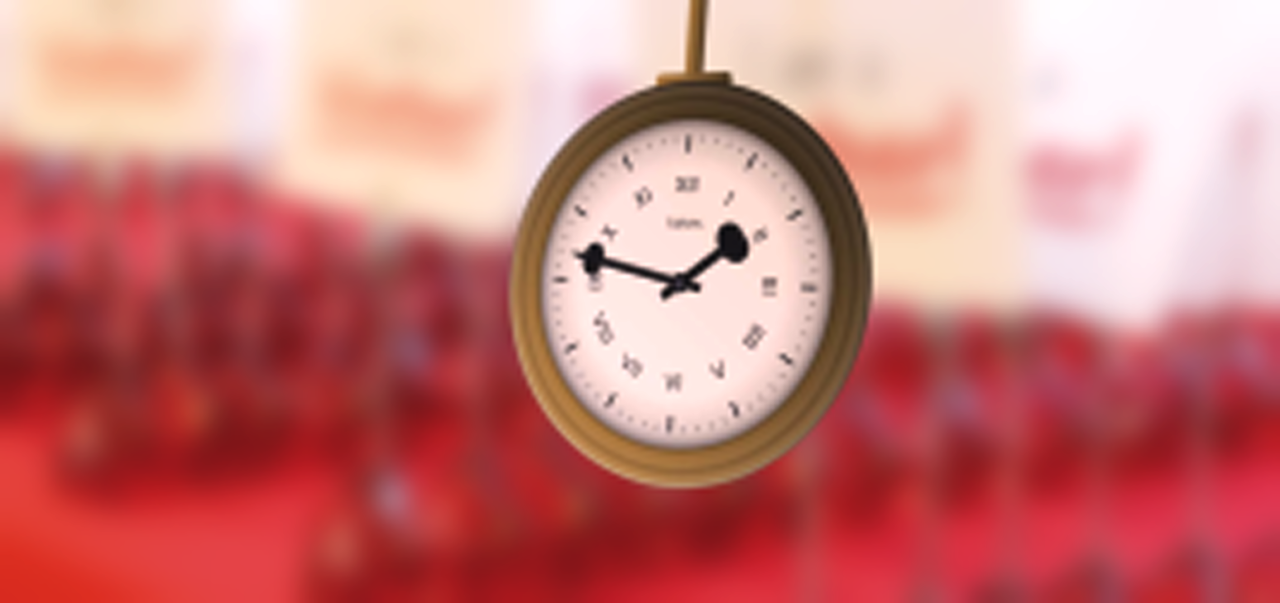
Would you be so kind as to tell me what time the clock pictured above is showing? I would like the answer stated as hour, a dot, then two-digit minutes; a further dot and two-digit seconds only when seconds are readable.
1.47
